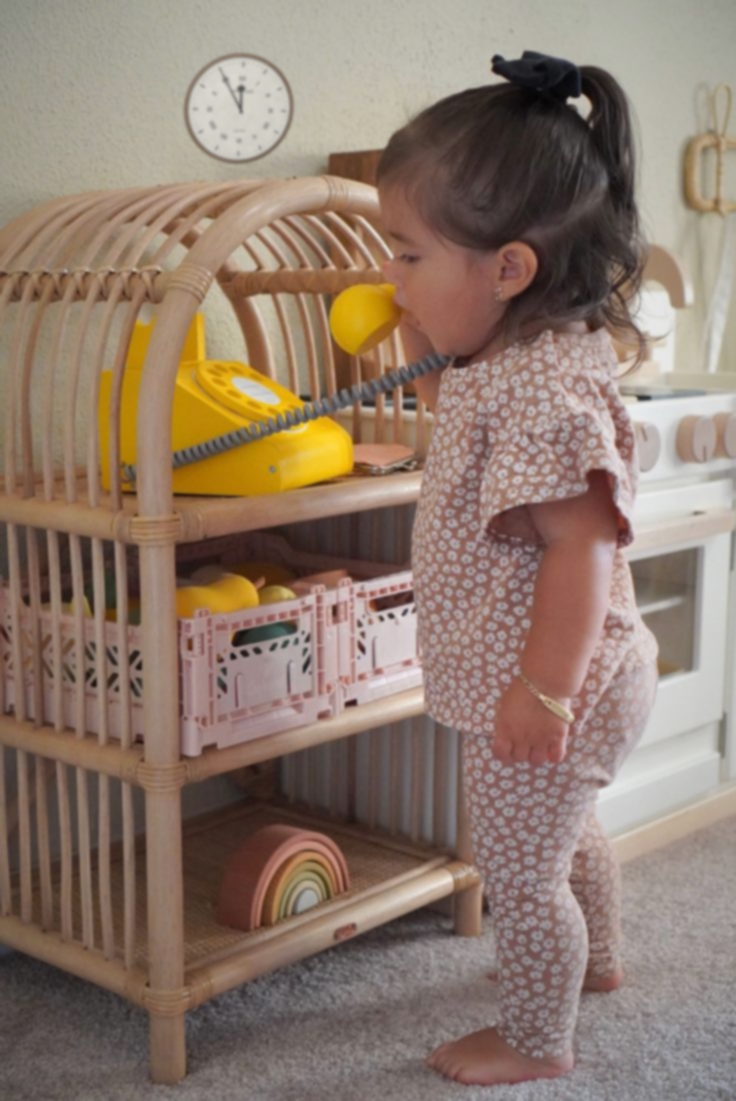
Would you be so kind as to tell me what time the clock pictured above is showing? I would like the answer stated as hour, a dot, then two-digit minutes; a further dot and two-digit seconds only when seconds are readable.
11.55
